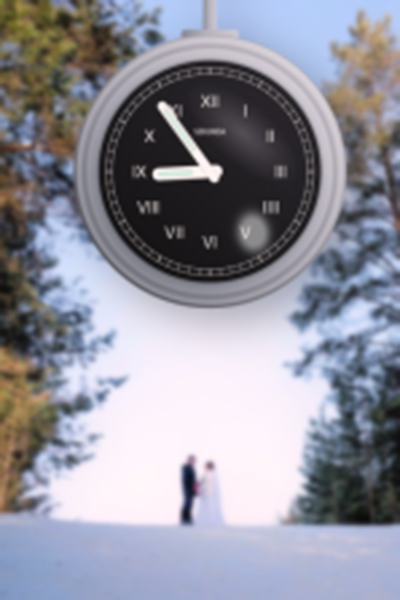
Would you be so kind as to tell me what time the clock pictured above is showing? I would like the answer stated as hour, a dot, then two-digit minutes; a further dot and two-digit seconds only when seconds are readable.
8.54
